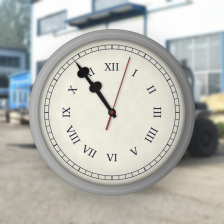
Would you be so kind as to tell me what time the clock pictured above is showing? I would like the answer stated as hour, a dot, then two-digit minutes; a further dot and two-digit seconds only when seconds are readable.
10.54.03
